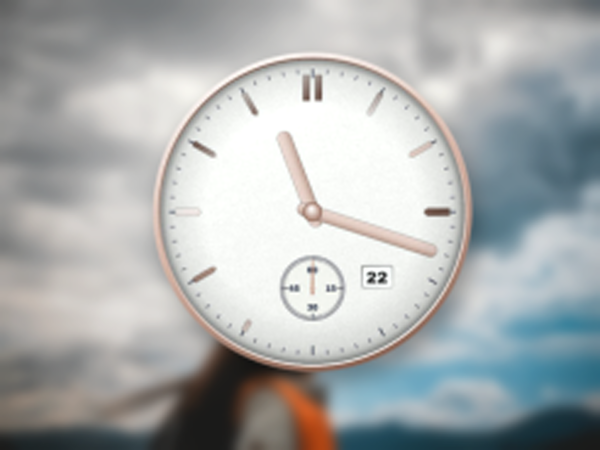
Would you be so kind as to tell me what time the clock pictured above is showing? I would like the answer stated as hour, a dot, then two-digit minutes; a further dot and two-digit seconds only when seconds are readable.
11.18
